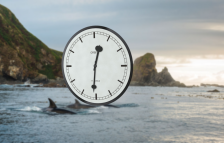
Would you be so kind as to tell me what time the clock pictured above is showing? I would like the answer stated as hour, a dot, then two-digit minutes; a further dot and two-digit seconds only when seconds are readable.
12.31
